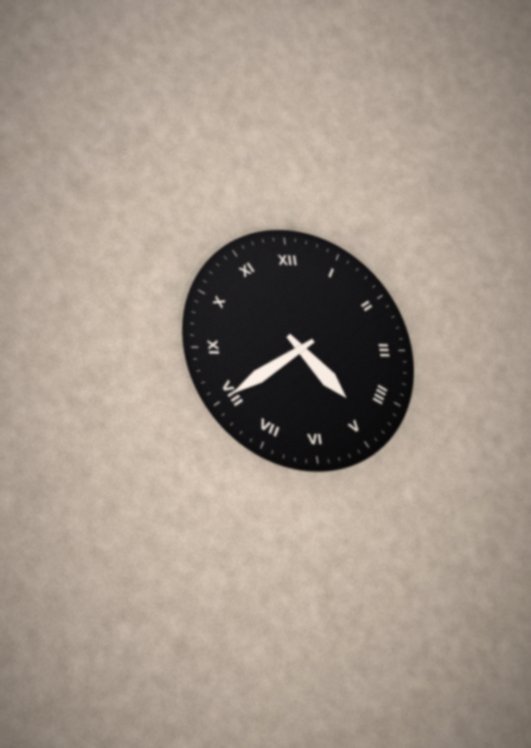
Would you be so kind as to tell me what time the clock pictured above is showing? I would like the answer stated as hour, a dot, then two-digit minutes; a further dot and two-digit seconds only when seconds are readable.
4.40
